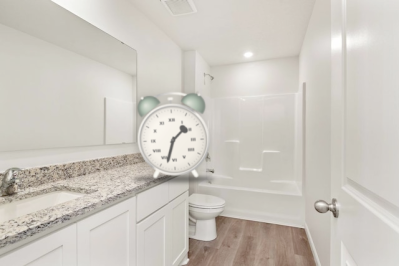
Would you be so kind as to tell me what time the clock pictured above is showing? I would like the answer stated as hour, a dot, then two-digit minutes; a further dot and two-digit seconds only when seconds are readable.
1.33
